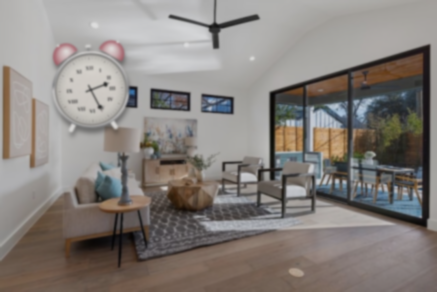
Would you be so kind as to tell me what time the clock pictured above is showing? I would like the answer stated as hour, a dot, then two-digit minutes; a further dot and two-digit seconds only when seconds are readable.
2.26
